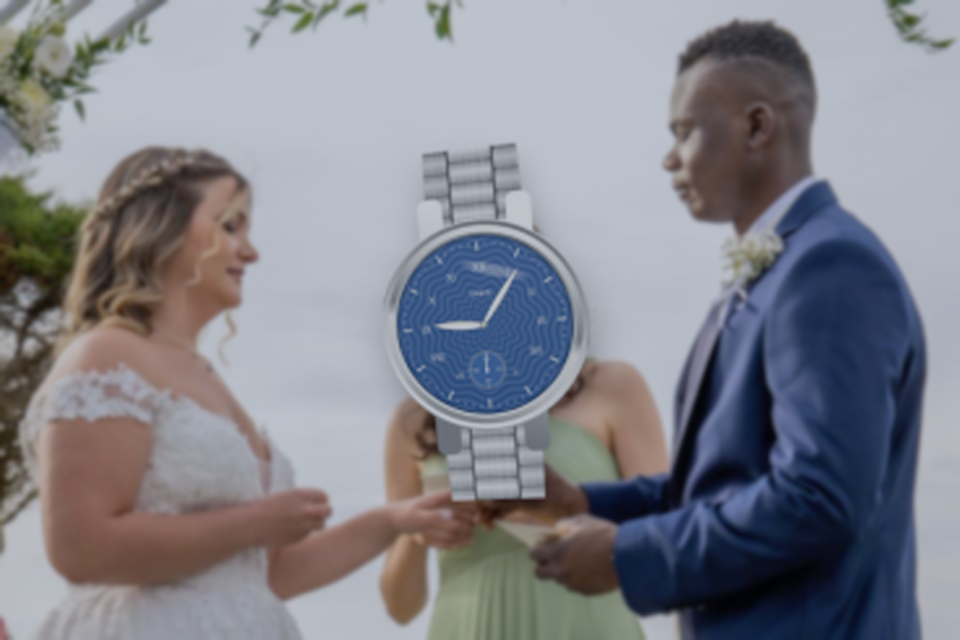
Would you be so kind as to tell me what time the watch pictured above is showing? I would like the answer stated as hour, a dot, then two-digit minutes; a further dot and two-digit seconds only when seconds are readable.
9.06
